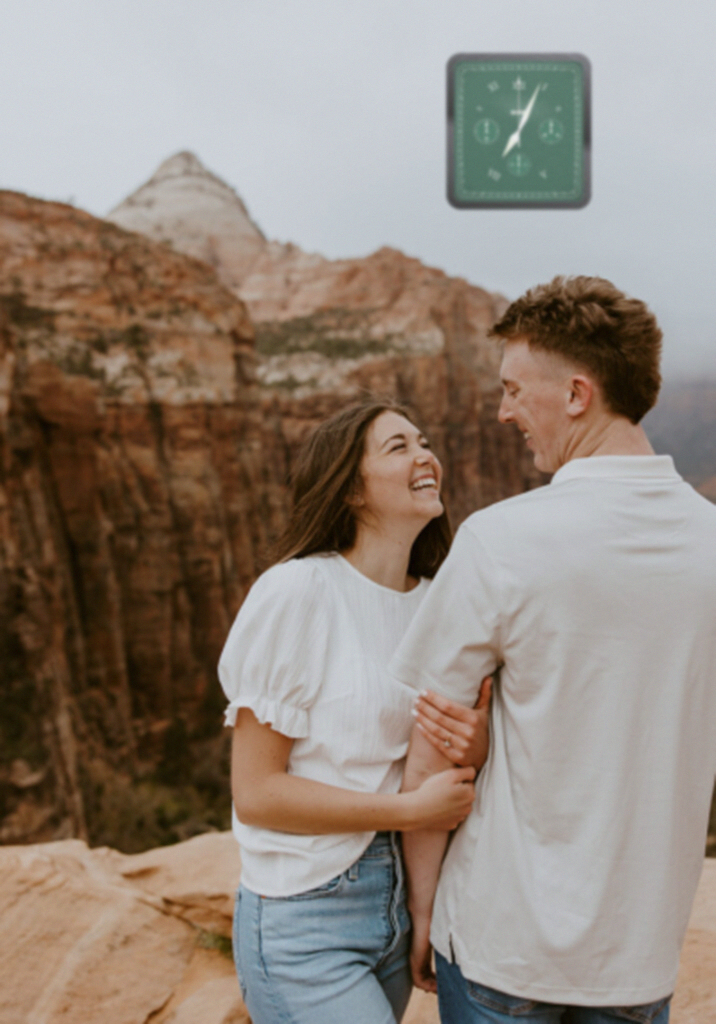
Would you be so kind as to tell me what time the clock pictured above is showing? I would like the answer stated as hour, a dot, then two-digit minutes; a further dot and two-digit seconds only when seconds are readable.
7.04
